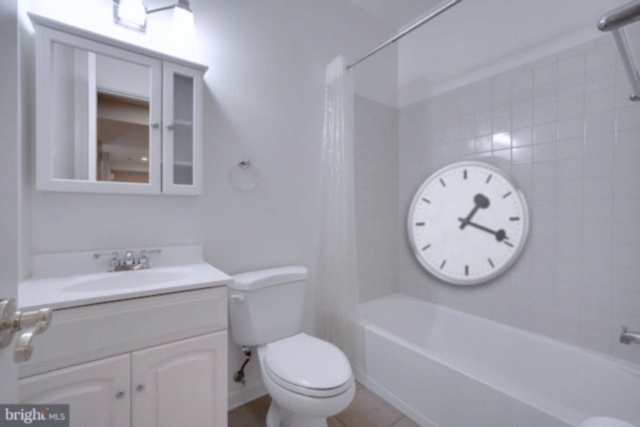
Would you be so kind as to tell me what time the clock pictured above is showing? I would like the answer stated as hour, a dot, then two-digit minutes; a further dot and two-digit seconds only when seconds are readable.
1.19
